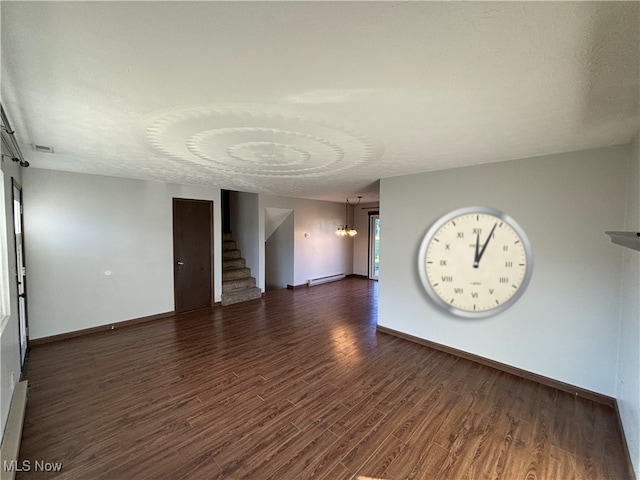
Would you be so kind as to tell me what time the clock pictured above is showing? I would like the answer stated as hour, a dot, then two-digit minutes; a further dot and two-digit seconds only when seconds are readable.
12.04
